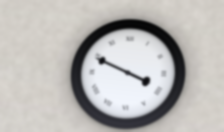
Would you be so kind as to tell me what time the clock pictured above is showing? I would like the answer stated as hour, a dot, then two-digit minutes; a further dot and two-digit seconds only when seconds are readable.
3.49
